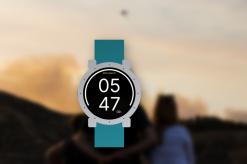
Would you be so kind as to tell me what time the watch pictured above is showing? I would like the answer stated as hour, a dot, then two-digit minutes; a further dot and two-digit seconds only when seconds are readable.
5.47
